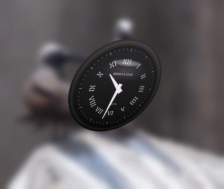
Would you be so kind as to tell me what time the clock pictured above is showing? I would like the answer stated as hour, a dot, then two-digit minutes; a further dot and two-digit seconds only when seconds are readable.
10.32
